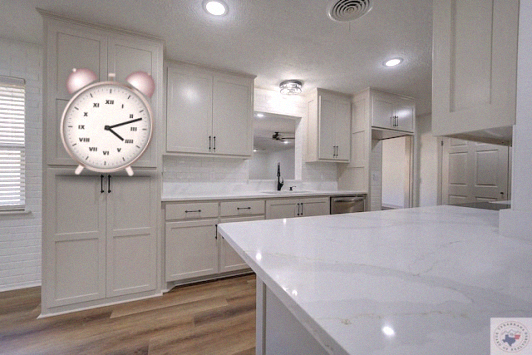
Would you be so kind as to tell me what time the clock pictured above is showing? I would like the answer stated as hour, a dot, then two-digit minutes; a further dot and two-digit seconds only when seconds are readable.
4.12
